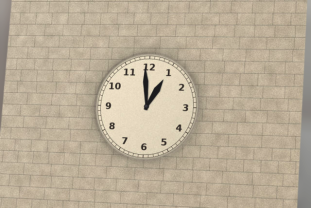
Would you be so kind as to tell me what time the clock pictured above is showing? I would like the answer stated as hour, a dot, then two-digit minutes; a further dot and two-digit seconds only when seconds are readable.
12.59
